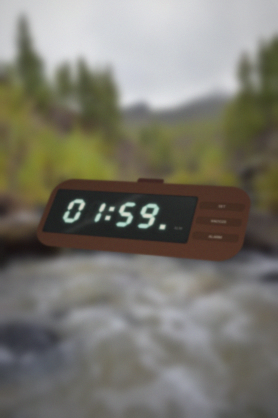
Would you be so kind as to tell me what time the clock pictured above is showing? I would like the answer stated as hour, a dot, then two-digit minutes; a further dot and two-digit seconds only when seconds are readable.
1.59
